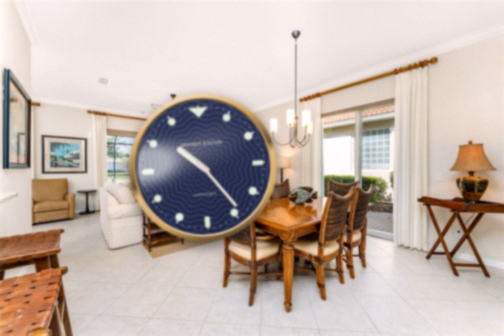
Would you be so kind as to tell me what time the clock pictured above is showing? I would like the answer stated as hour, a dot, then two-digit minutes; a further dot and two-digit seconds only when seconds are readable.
10.24
